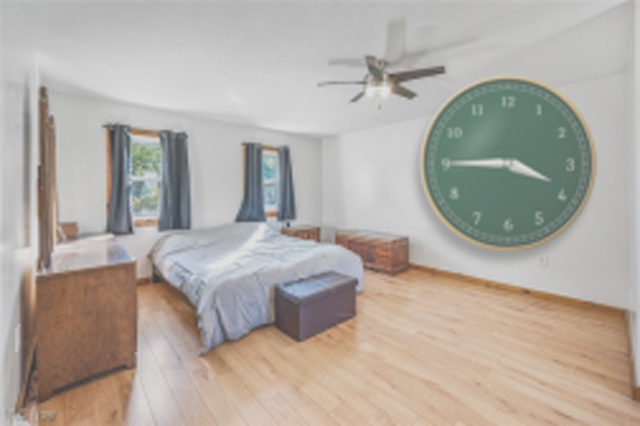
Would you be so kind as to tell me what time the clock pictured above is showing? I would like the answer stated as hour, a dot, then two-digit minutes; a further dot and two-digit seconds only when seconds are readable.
3.45
